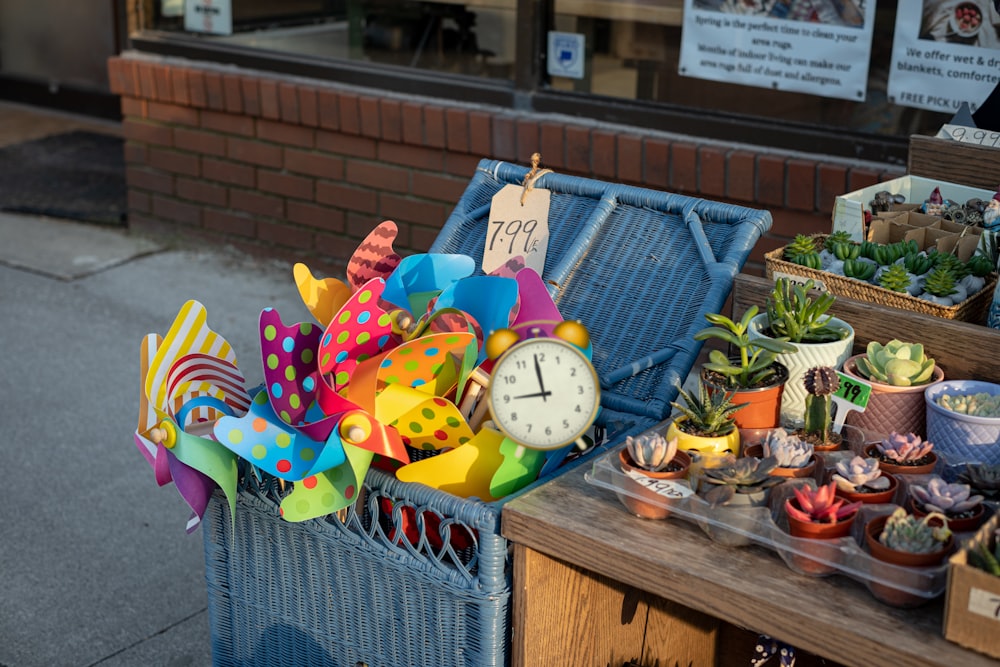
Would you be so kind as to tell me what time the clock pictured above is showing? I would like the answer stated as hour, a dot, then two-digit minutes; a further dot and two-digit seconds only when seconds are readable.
8.59
